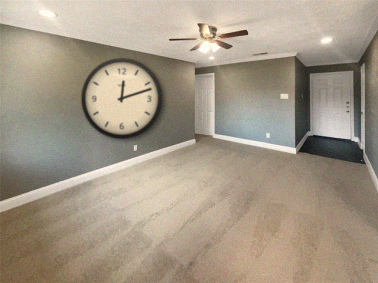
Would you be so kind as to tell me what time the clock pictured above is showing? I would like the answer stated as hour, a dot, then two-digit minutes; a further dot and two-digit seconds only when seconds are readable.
12.12
